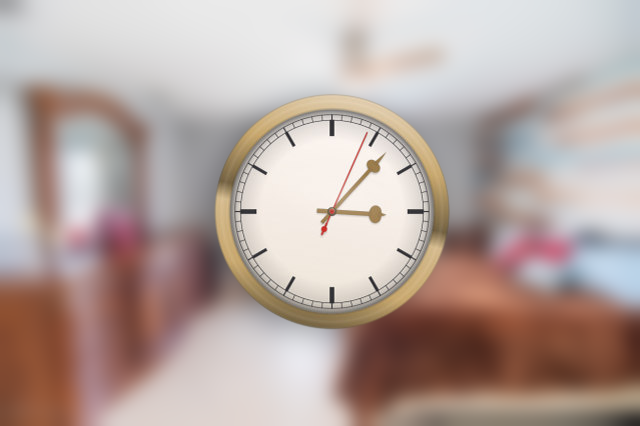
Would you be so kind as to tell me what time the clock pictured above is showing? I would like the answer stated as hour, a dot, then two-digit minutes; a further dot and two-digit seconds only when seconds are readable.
3.07.04
